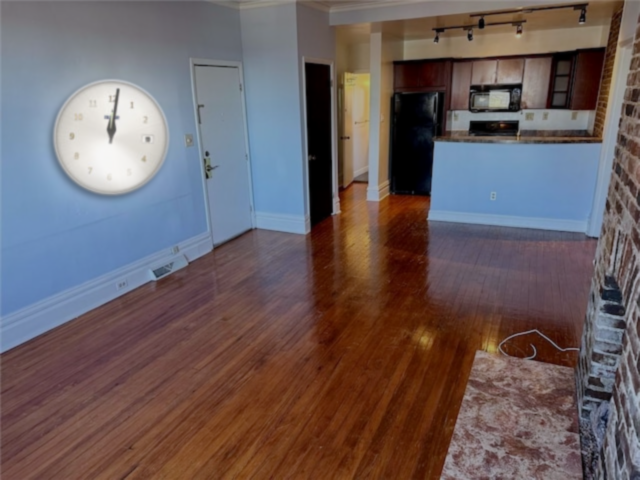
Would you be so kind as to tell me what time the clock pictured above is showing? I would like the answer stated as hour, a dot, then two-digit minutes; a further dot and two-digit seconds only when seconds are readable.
12.01
